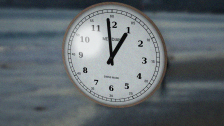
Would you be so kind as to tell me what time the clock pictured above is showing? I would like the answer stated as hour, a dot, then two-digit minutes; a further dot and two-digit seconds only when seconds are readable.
12.59
